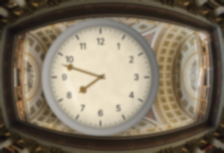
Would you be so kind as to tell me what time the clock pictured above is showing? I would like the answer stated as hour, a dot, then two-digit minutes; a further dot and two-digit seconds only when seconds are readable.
7.48
